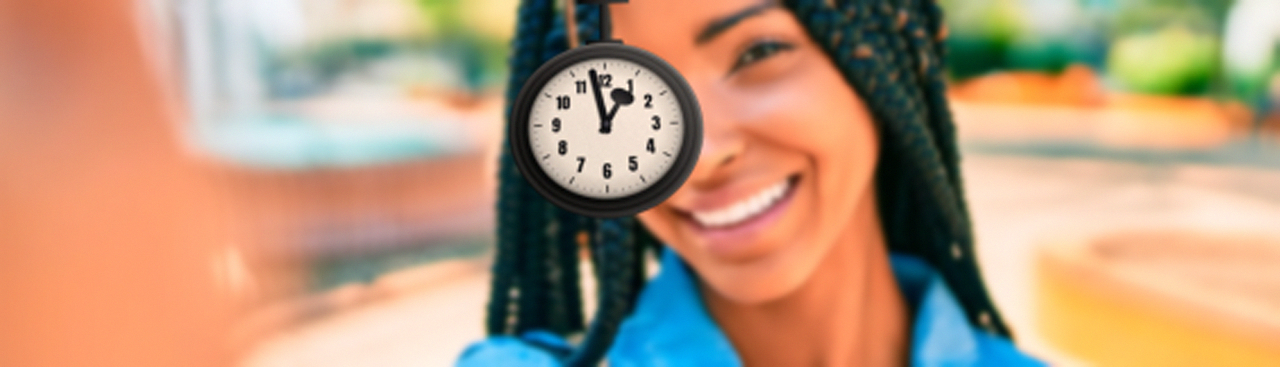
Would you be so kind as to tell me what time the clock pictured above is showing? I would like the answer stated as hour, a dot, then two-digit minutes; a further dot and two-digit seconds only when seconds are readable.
12.58
